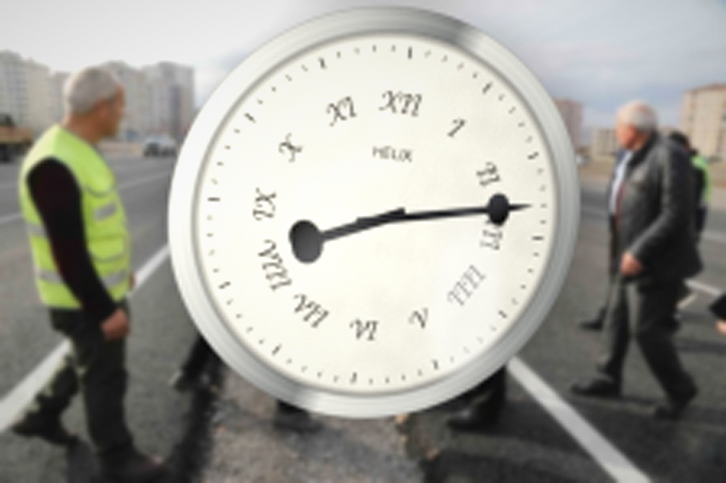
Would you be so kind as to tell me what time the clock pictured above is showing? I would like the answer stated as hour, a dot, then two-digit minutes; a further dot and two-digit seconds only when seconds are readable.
8.13
